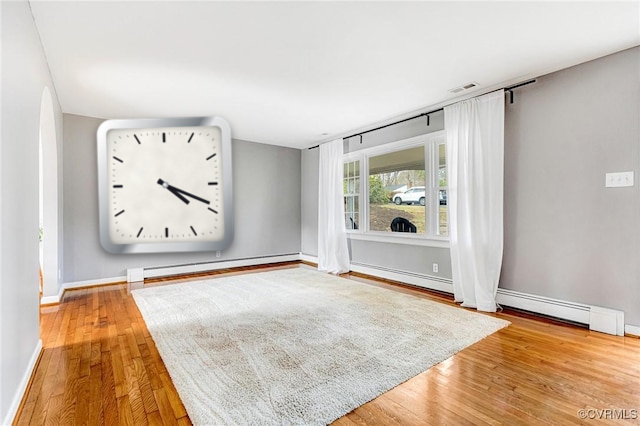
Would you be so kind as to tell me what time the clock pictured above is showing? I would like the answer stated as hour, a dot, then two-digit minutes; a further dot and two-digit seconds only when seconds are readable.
4.19
